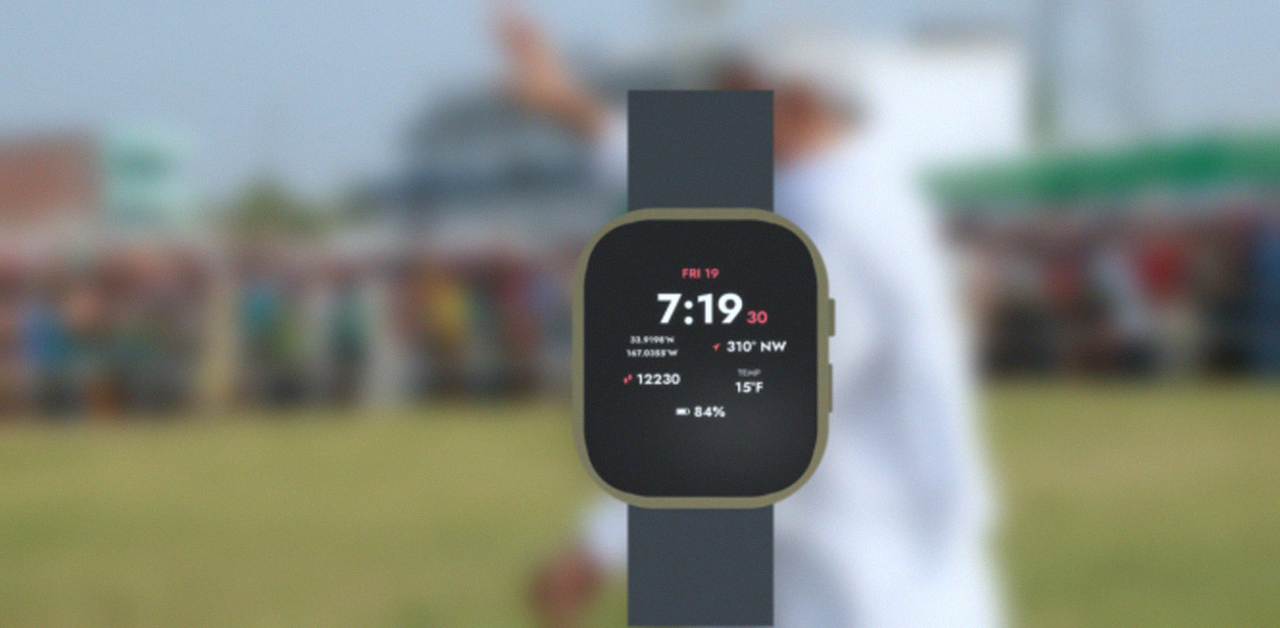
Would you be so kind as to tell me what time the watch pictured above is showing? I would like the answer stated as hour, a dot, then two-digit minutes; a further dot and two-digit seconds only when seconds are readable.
7.19.30
